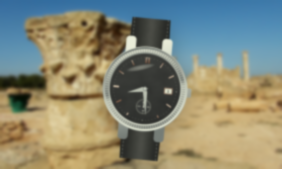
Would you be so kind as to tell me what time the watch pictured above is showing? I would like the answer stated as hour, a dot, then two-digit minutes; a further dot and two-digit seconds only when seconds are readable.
8.29
